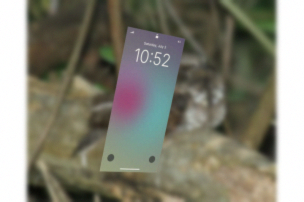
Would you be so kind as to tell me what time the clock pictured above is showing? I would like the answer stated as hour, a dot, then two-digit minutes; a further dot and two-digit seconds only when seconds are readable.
10.52
